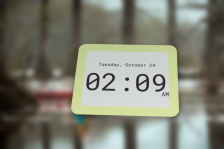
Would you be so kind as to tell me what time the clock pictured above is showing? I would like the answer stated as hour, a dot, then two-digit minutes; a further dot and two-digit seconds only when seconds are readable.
2.09
